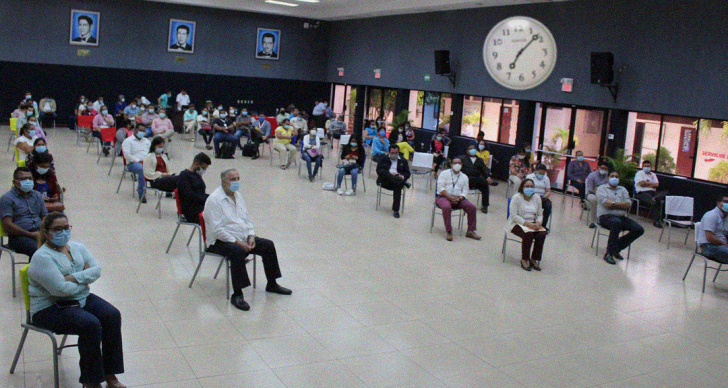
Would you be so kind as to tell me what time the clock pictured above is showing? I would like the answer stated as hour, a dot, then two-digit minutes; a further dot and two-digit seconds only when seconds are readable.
7.08
